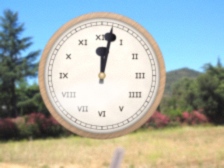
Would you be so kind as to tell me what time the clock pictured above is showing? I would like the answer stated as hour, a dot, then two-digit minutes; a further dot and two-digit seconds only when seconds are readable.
12.02
